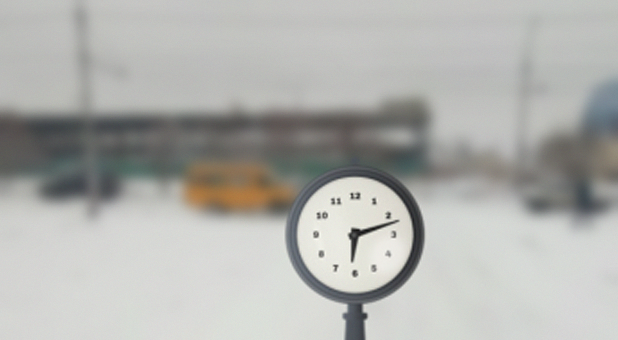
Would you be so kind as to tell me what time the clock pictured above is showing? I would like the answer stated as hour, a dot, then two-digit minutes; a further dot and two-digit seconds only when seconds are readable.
6.12
